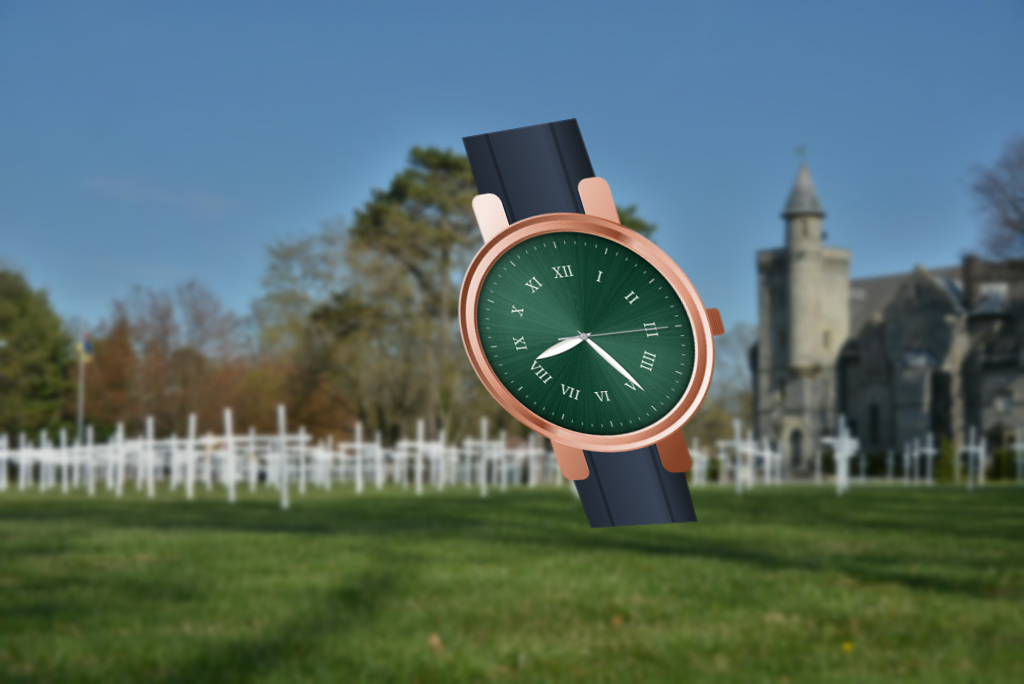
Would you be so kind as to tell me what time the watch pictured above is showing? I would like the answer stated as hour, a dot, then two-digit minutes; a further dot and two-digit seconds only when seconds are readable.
8.24.15
